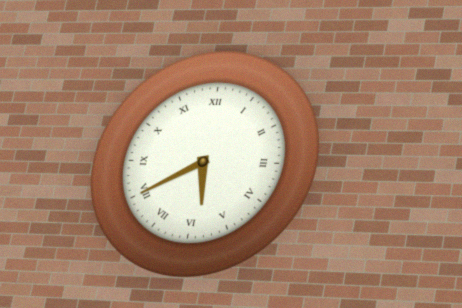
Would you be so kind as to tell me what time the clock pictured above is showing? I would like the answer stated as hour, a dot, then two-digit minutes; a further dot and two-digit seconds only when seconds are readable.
5.40
